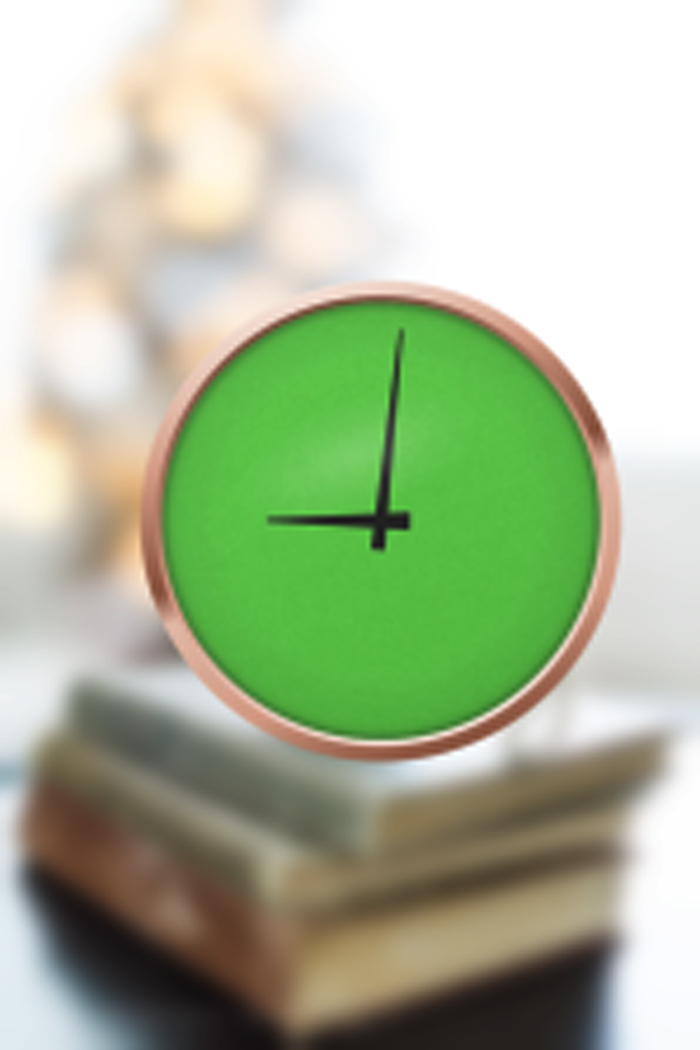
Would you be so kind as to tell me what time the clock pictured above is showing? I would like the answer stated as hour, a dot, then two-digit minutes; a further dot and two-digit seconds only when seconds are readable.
9.01
